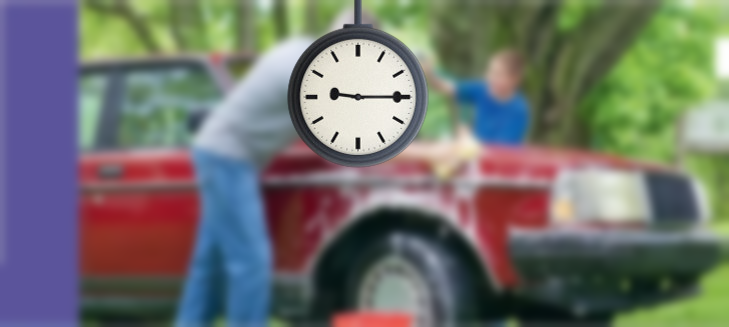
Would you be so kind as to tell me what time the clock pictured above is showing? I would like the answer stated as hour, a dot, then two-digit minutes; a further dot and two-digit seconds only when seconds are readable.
9.15
